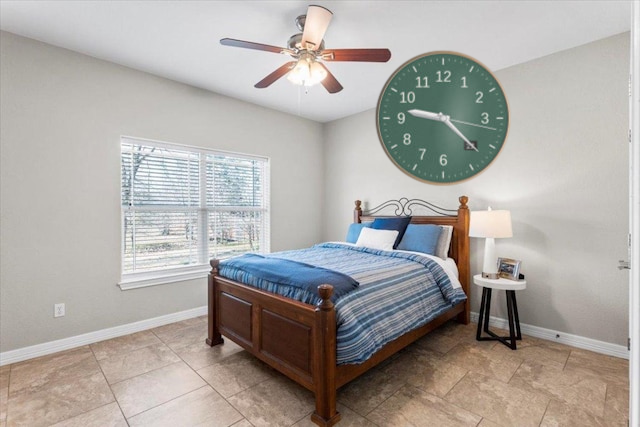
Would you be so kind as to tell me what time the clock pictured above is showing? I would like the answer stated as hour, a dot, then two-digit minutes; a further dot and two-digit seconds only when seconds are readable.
9.22.17
